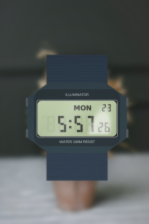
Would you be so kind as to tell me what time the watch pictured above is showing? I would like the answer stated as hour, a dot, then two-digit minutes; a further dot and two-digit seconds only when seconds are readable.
5.57.26
